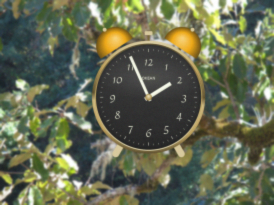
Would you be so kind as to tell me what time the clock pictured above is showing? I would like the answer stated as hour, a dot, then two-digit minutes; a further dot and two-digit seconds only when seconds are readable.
1.56
